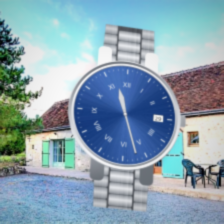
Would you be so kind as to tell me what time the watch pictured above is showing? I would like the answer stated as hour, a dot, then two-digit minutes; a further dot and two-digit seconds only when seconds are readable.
11.27
